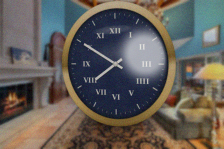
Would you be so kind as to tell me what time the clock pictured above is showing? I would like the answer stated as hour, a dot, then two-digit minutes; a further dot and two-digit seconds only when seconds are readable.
7.50
